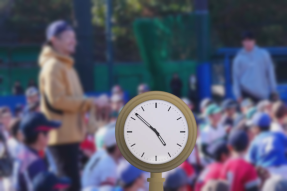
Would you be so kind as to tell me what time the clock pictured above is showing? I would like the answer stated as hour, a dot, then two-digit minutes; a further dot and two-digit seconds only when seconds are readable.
4.52
